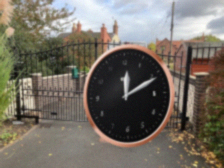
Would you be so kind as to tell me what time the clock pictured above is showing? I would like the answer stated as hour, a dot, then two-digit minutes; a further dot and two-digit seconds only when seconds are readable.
12.11
